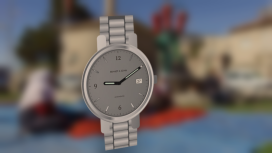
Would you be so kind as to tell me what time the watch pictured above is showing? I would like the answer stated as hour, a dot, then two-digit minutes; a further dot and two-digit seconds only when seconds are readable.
9.10
